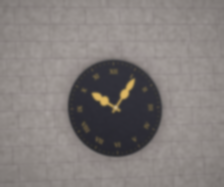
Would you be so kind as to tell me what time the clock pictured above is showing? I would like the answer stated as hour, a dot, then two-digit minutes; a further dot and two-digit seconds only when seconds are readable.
10.06
